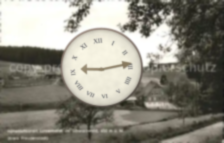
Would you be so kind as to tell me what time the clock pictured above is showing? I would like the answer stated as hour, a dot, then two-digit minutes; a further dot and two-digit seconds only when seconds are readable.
9.14
